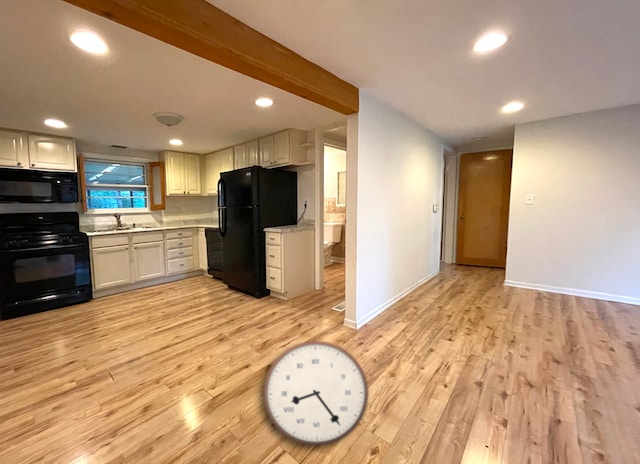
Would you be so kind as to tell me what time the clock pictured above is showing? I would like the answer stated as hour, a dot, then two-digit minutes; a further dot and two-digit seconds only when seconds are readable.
8.24
